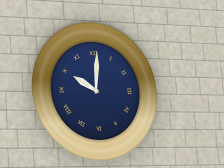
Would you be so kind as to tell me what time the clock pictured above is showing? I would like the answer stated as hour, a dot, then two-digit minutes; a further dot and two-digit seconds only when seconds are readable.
10.01
